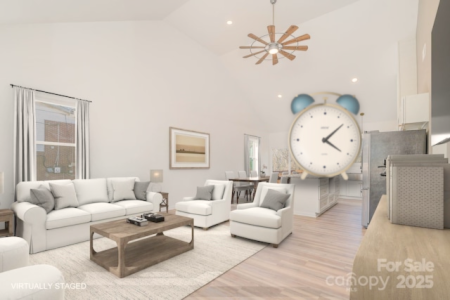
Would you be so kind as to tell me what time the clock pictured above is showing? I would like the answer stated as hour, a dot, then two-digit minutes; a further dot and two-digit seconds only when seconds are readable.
4.08
